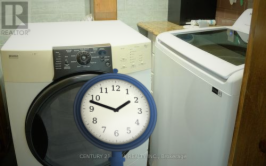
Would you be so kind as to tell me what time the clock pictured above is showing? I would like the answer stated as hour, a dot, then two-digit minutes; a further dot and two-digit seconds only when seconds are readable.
1.48
